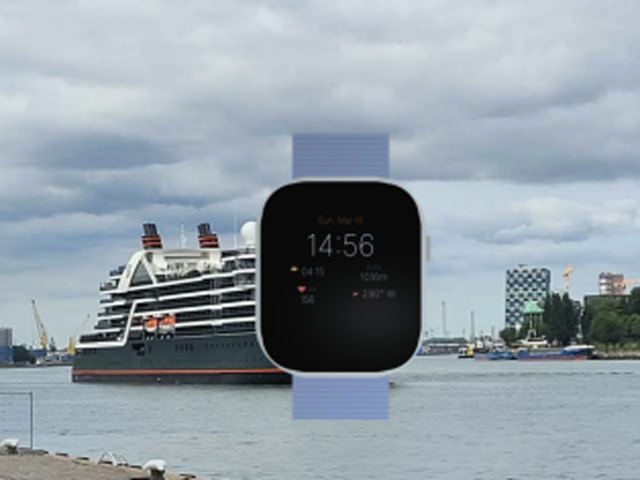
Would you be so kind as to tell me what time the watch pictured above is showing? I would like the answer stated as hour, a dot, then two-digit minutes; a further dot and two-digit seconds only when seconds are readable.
14.56
